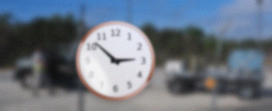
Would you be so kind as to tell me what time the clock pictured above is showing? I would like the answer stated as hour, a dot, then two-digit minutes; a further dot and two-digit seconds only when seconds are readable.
2.52
